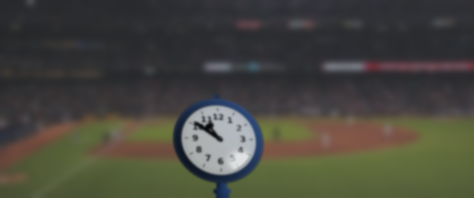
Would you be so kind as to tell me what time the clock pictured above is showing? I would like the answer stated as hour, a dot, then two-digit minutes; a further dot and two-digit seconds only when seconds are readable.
10.51
